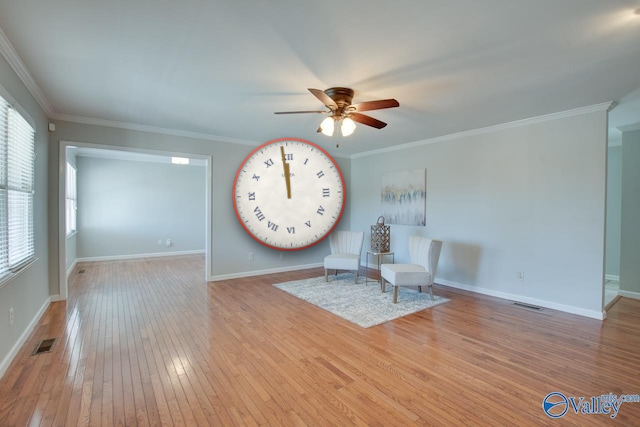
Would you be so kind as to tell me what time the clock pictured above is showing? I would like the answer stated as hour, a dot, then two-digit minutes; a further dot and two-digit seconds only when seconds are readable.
11.59
